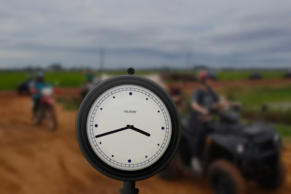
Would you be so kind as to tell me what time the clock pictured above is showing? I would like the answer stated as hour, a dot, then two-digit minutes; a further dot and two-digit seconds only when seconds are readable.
3.42
